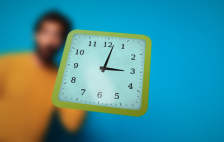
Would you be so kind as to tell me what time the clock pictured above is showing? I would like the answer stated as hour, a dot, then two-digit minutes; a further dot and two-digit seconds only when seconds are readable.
3.02
